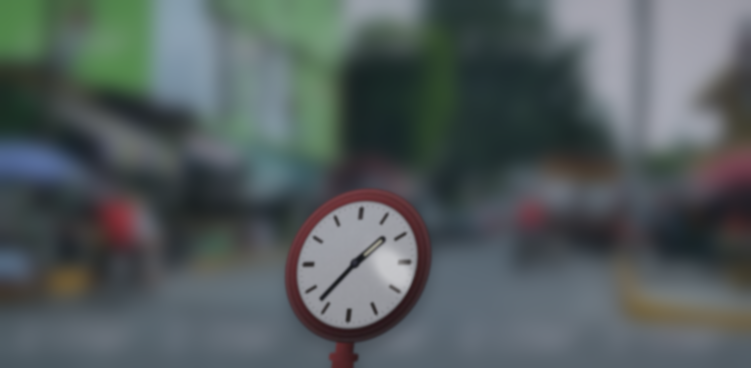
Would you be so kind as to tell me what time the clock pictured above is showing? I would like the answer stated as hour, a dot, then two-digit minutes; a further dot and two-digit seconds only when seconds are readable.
1.37
